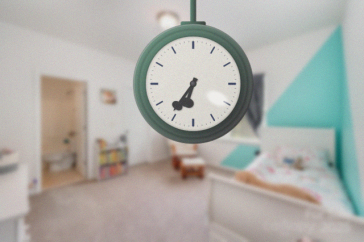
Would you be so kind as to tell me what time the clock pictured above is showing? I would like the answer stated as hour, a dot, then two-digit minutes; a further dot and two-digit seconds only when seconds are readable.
6.36
